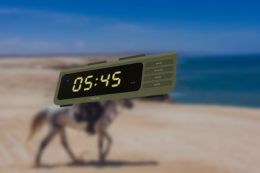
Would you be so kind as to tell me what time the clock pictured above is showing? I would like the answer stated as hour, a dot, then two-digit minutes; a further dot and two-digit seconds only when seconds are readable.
5.45
